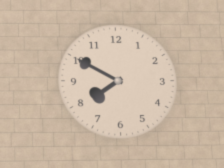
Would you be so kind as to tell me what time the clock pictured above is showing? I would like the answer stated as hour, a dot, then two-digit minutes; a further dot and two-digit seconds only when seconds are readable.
7.50
